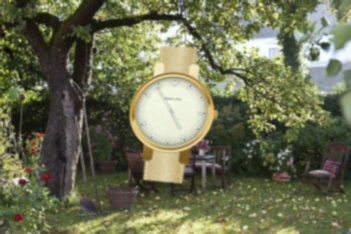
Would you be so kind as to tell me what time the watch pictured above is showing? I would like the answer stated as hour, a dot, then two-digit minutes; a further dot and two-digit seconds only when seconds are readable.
4.54
